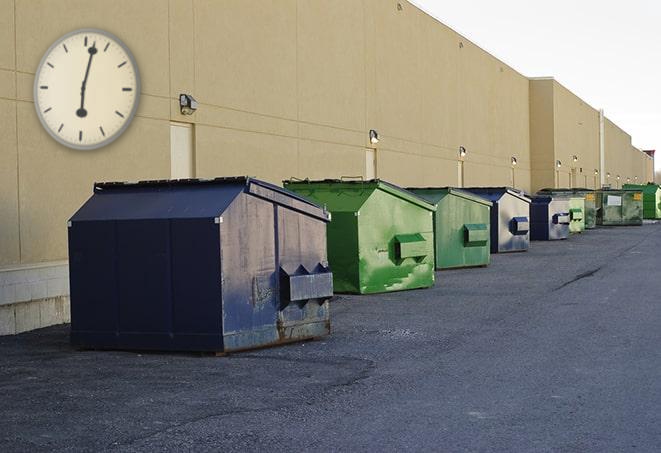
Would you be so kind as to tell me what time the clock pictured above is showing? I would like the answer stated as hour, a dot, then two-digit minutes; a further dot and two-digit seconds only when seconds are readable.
6.02
